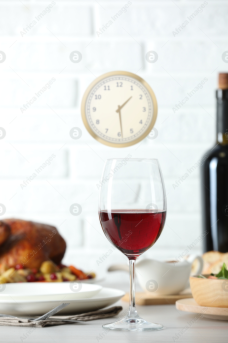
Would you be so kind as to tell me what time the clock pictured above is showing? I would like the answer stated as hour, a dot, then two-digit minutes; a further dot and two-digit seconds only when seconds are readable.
1.29
